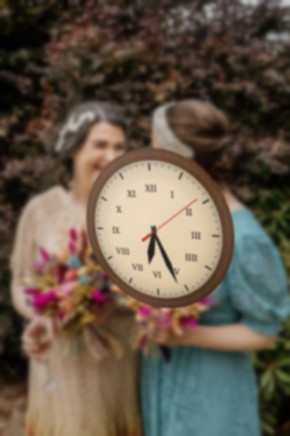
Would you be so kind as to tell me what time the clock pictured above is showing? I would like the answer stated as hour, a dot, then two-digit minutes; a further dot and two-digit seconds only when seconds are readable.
6.26.09
